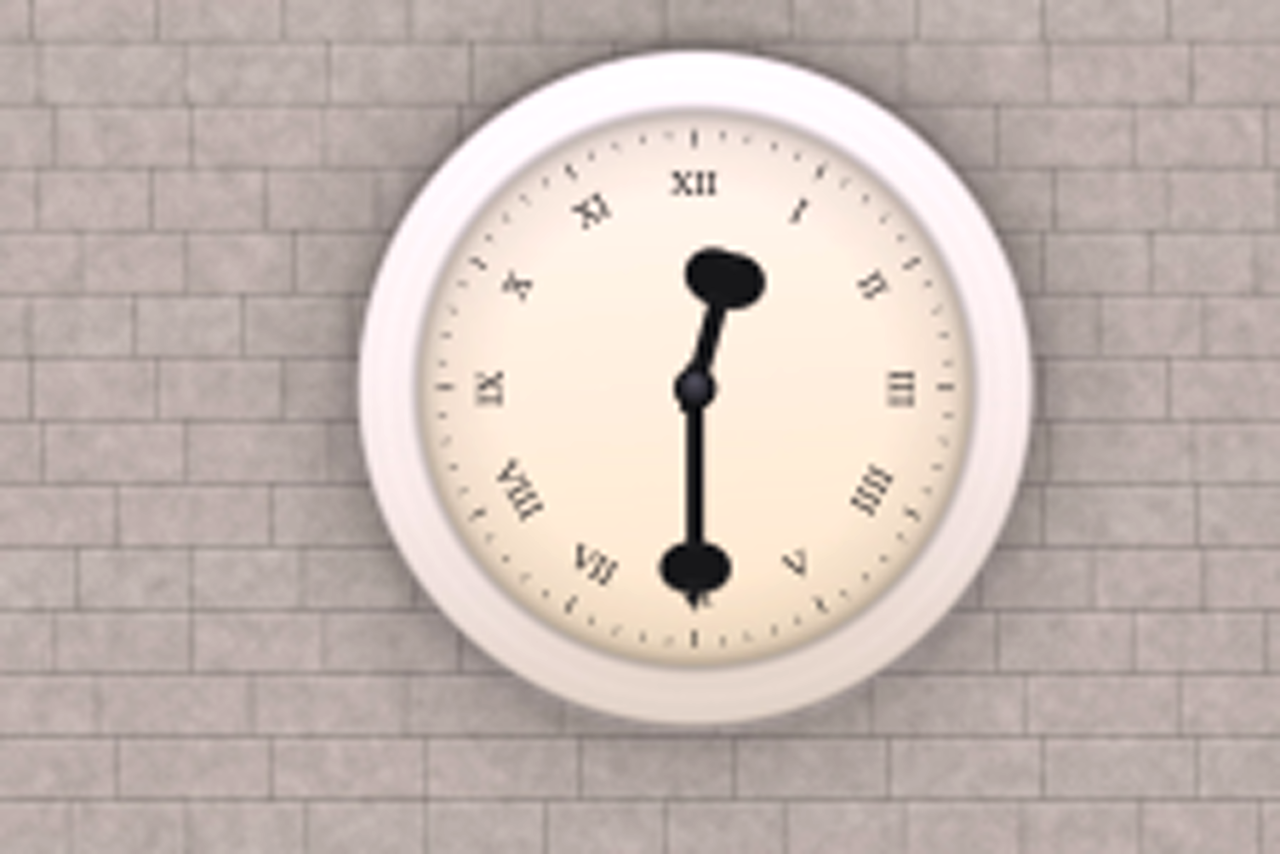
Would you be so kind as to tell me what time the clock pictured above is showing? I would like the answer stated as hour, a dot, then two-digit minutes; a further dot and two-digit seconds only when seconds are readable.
12.30
